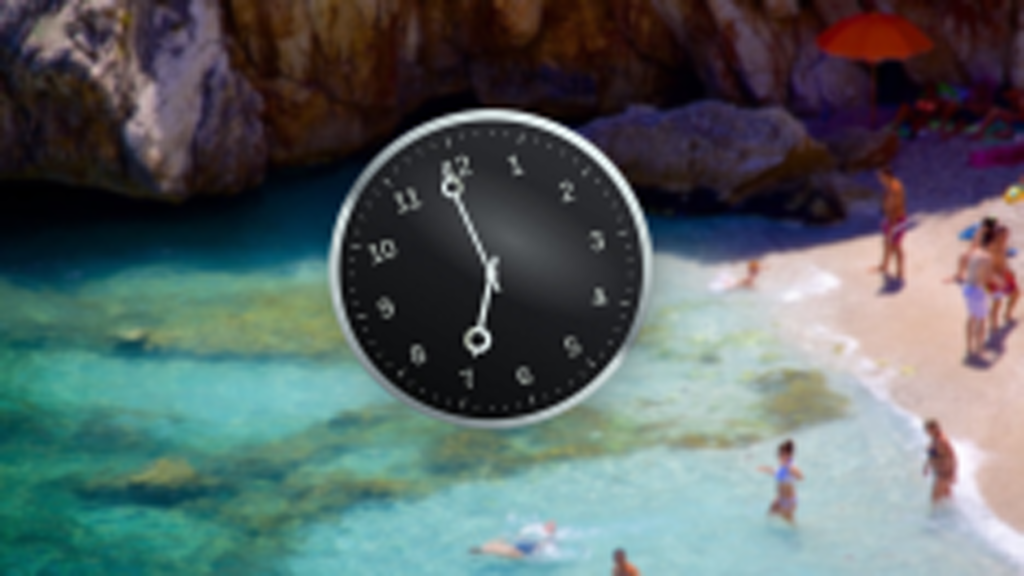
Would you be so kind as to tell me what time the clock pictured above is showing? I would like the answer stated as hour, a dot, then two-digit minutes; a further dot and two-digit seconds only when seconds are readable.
6.59
